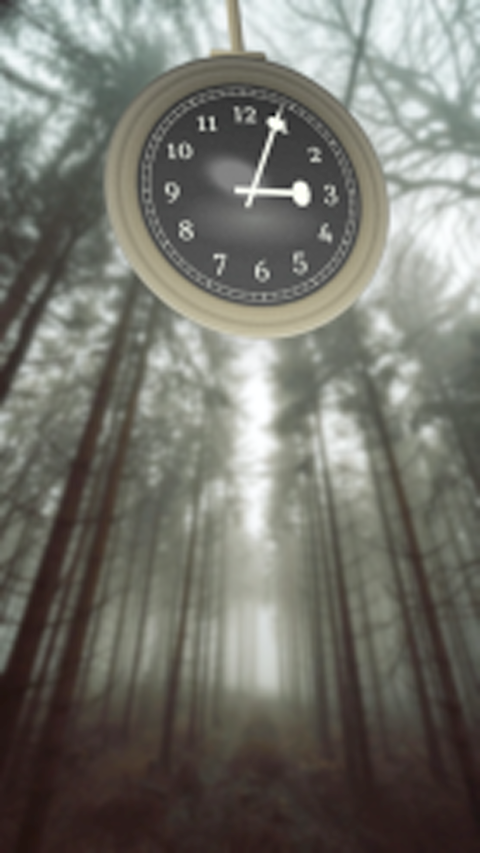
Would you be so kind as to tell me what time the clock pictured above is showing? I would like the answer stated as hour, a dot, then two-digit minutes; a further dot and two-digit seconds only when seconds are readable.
3.04
